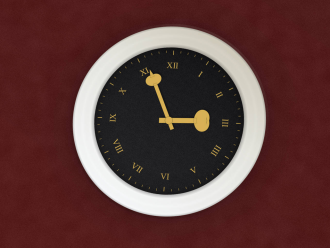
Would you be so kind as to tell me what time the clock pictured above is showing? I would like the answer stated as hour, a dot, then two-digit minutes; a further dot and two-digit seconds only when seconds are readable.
2.56
